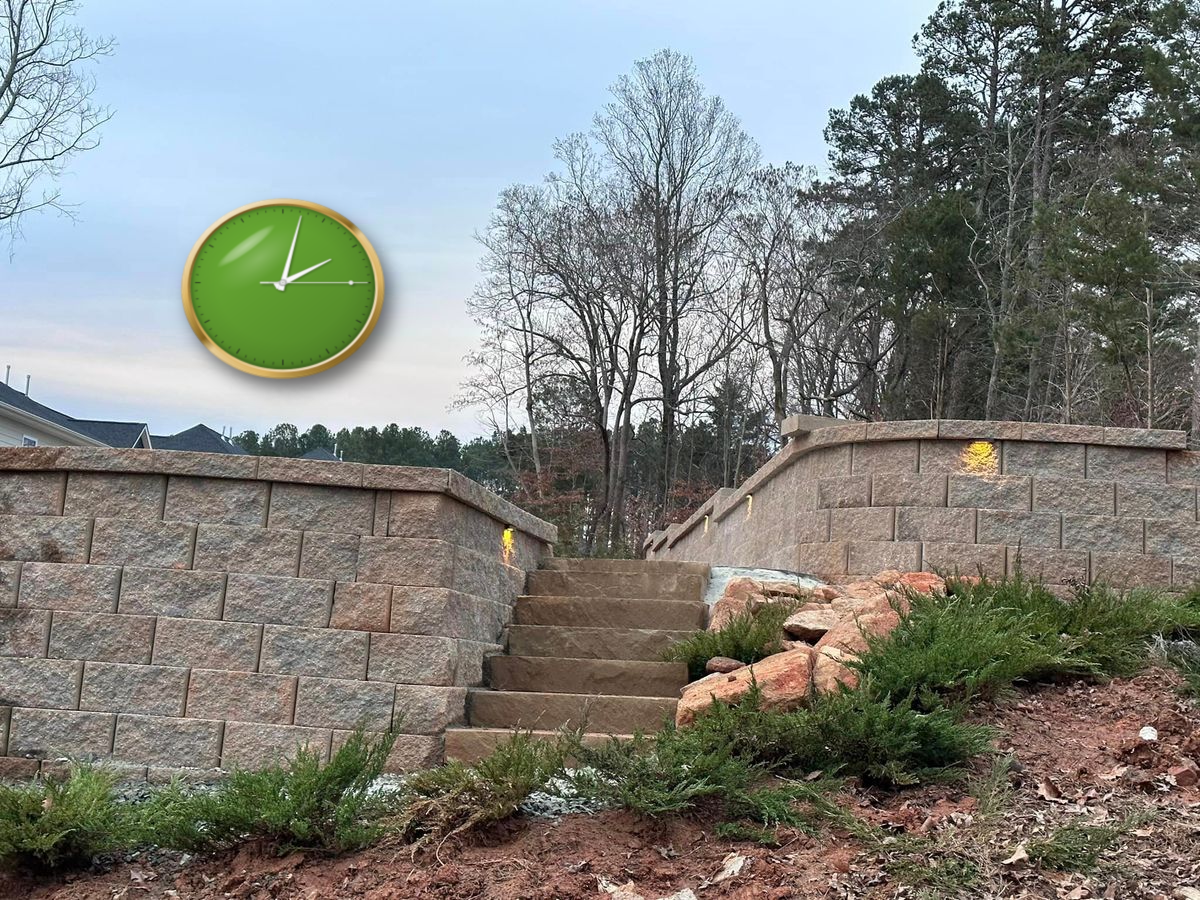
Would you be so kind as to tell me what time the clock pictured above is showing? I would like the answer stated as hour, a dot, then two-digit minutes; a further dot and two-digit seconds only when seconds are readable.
2.02.15
